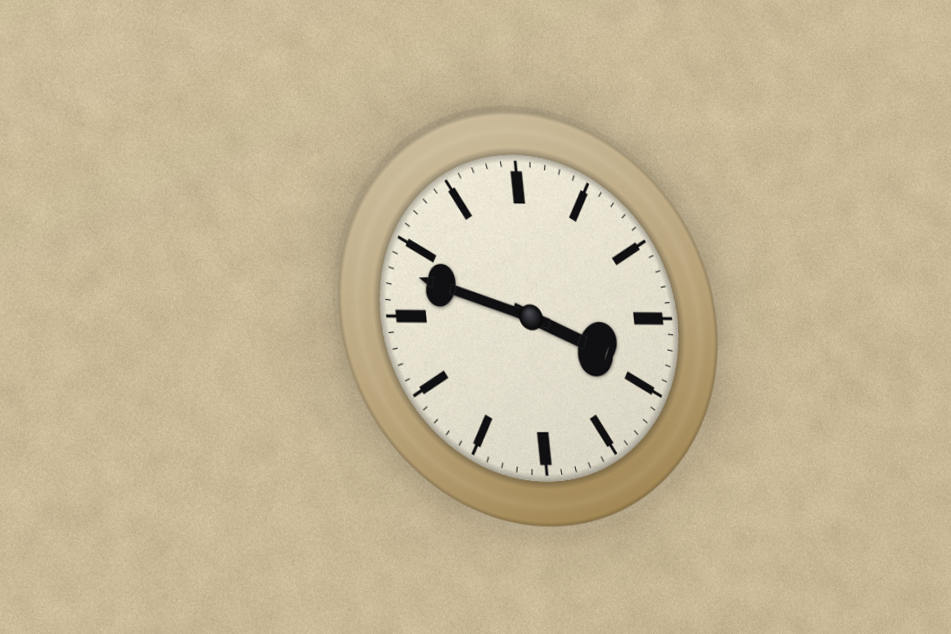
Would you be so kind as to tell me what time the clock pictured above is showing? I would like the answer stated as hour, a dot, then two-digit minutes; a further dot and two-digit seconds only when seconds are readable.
3.48
